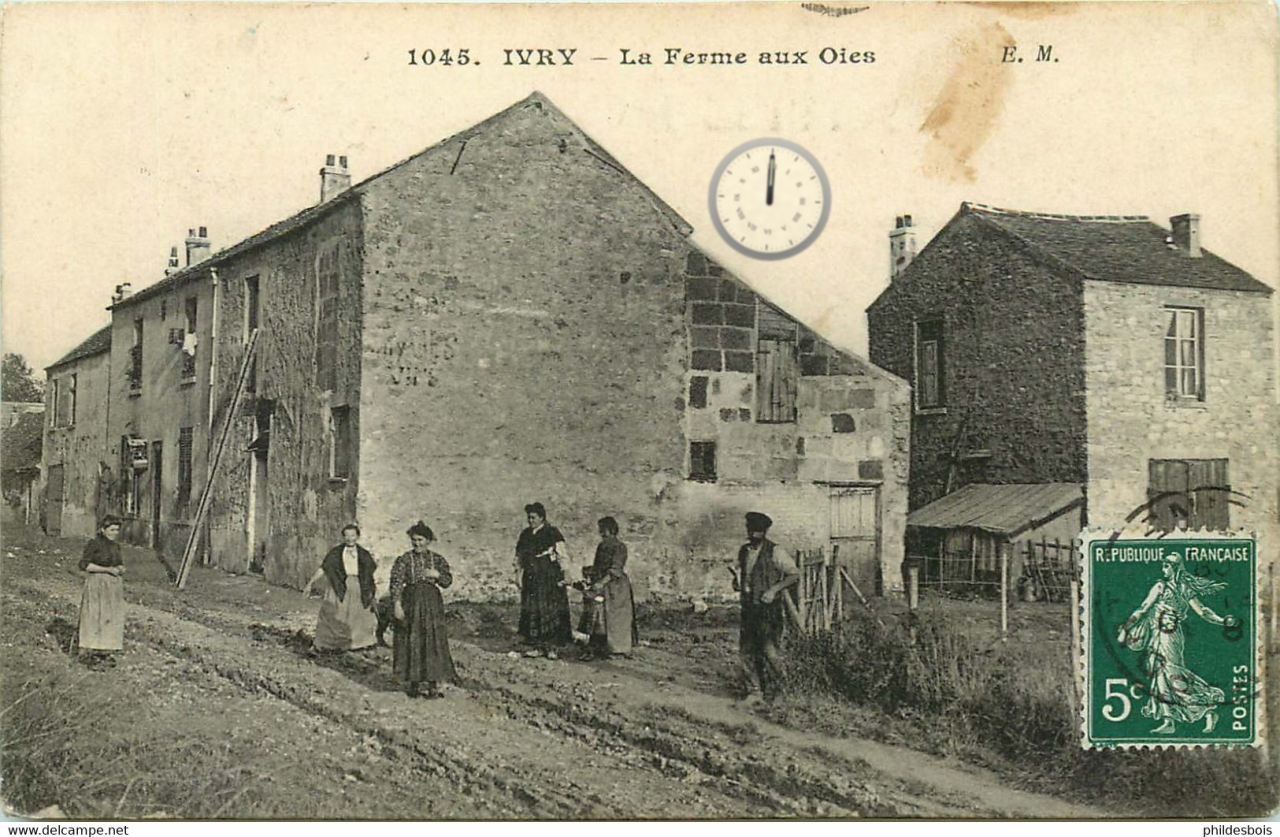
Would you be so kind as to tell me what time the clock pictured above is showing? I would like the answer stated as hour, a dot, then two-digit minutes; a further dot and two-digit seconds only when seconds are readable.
12.00
